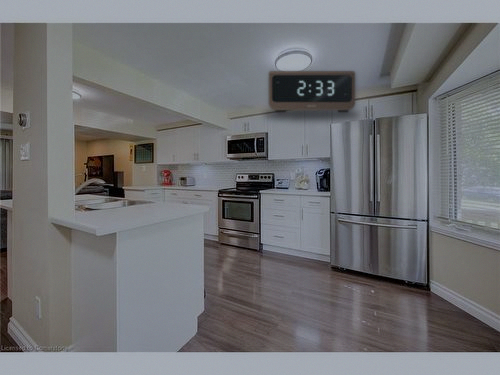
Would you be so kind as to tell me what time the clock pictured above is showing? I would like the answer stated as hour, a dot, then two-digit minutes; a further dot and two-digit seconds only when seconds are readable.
2.33
